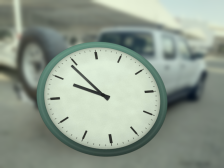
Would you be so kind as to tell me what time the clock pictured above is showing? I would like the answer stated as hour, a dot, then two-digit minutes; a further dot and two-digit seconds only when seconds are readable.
9.54
